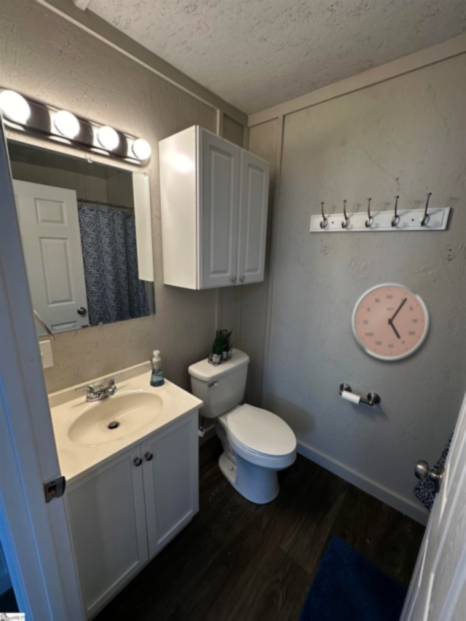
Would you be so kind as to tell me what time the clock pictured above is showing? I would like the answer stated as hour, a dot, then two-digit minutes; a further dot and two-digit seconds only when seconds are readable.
5.06
